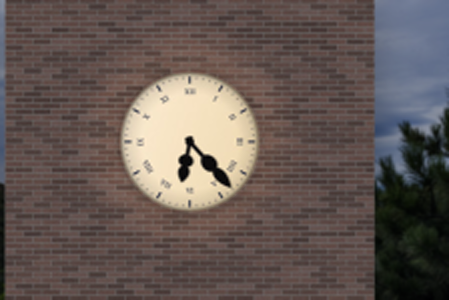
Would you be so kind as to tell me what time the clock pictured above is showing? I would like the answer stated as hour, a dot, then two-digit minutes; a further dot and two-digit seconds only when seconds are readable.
6.23
